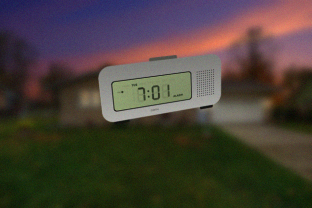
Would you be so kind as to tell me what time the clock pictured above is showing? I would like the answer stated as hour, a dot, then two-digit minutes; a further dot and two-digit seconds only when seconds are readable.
7.01
